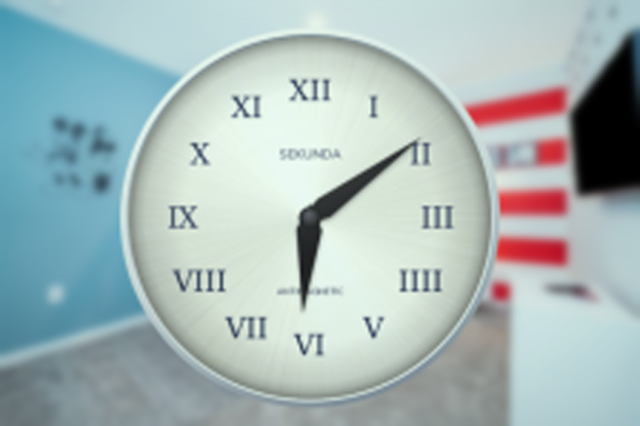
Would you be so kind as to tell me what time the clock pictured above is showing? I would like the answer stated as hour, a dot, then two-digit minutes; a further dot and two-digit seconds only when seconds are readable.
6.09
